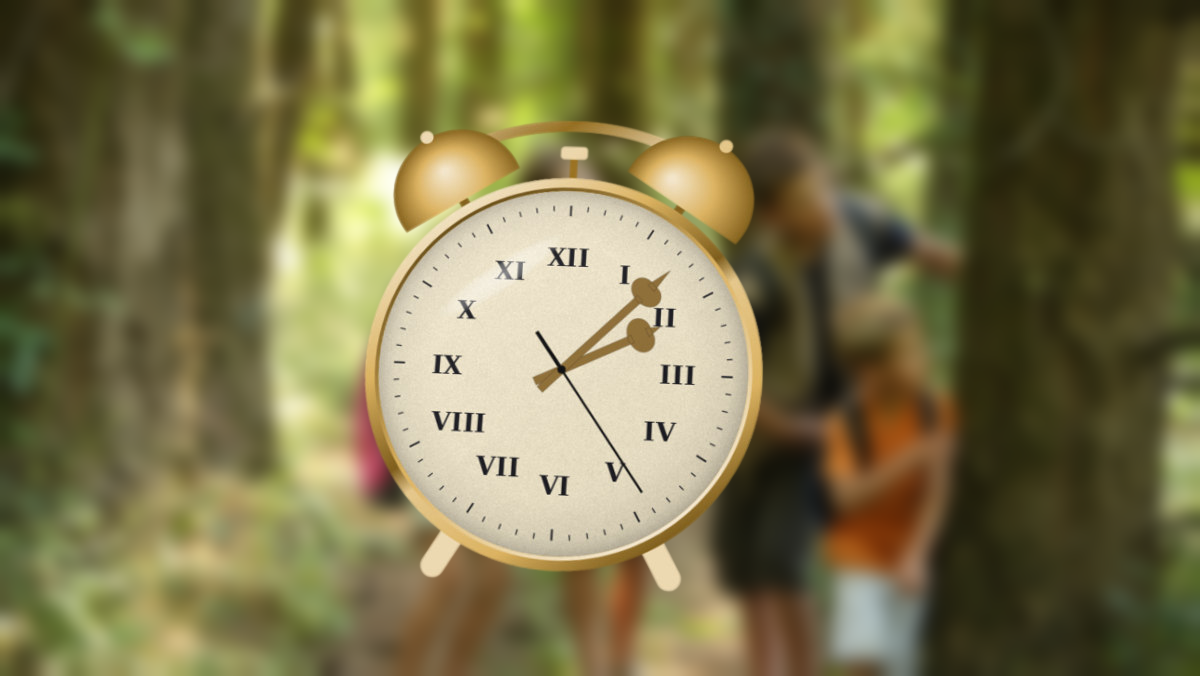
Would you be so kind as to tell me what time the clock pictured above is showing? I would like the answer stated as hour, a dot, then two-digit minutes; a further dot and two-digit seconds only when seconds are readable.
2.07.24
